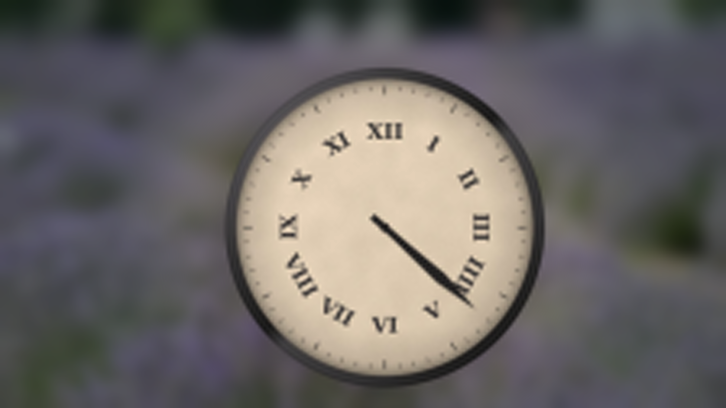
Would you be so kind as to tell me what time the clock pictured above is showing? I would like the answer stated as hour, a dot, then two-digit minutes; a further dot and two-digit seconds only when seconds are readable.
4.22
